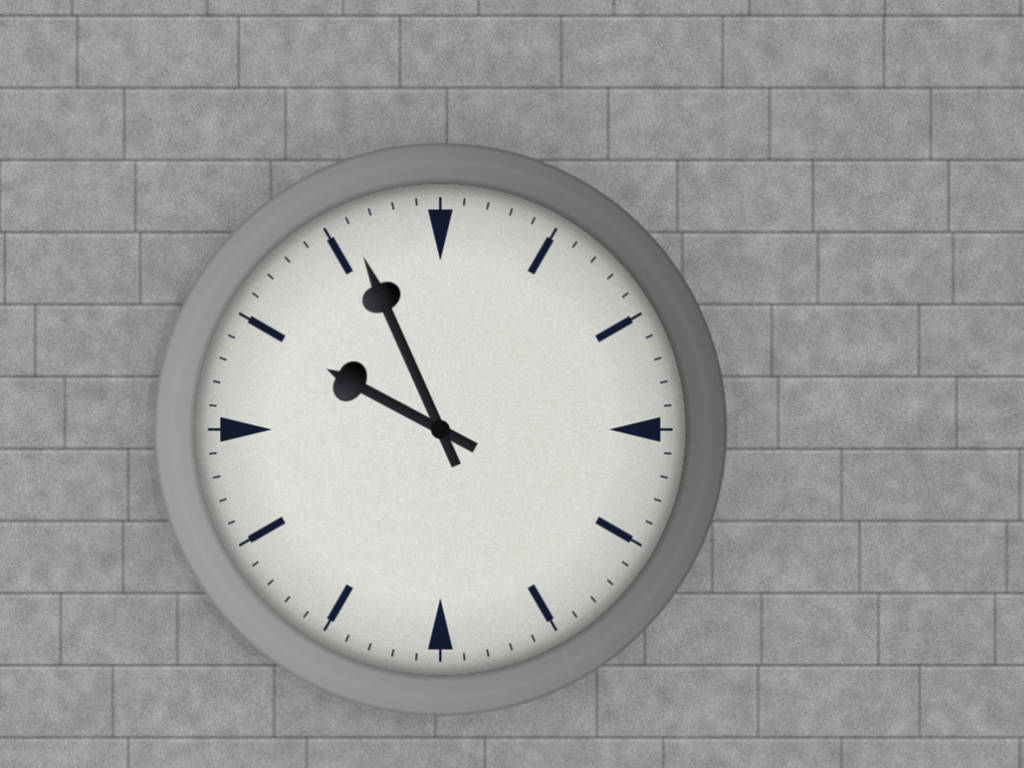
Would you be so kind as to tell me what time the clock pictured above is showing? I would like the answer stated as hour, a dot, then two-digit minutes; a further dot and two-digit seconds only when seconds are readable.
9.56
